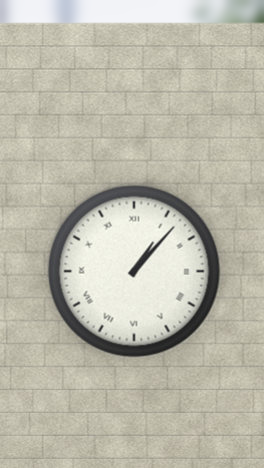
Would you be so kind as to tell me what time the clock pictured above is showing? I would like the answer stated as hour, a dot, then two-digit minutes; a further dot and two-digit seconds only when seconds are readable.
1.07
